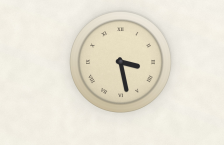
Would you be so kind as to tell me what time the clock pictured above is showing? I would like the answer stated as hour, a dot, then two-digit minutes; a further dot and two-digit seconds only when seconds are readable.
3.28
